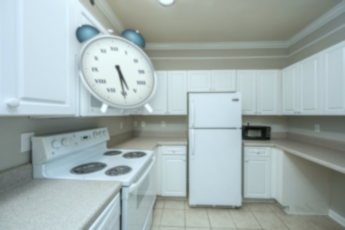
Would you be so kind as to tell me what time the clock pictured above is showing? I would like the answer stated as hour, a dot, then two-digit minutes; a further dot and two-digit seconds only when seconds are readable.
5.30
